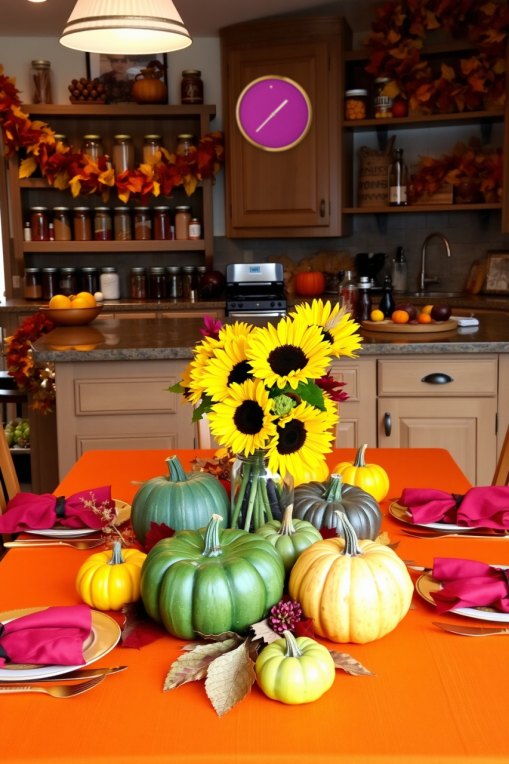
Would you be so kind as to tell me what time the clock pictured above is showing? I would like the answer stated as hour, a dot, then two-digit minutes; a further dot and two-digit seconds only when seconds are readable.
1.38
